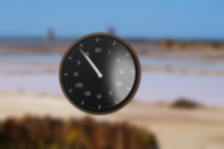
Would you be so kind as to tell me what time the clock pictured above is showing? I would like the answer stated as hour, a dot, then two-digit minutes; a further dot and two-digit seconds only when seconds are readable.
10.54
